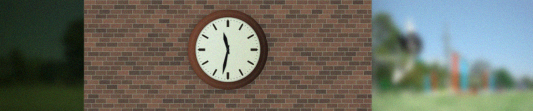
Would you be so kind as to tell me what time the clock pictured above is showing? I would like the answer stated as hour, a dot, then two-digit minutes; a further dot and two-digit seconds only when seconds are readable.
11.32
